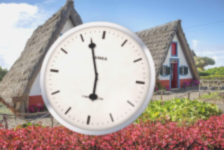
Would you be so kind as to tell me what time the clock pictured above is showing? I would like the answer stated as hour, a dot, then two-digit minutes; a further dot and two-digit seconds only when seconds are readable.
5.57
